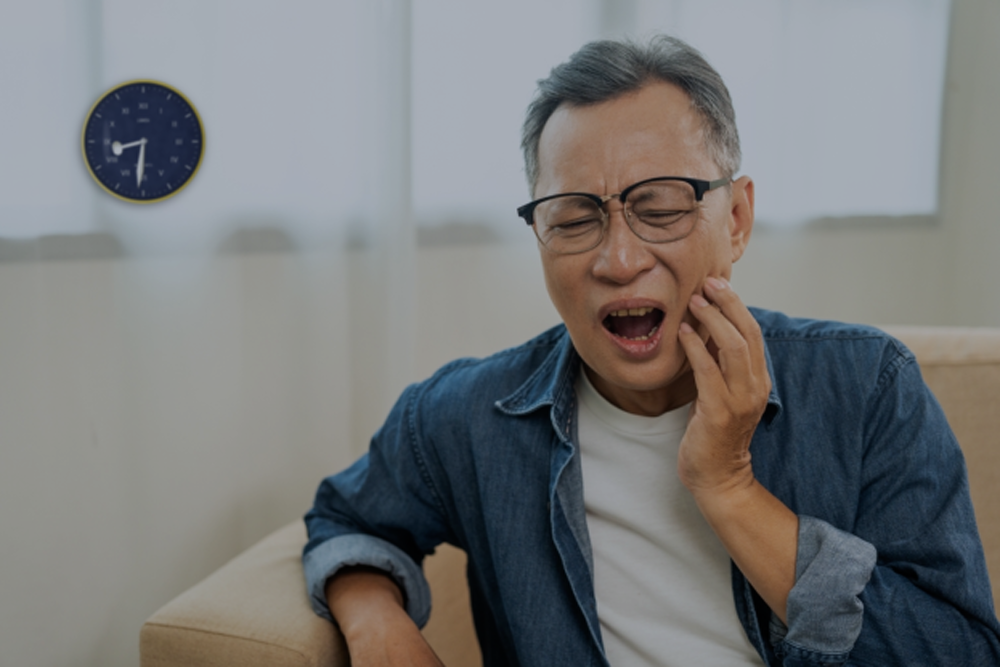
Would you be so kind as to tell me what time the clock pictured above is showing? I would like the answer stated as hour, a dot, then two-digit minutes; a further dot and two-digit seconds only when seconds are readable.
8.31
